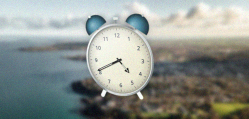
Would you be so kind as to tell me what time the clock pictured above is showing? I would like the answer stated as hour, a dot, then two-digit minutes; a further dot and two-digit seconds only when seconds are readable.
4.41
